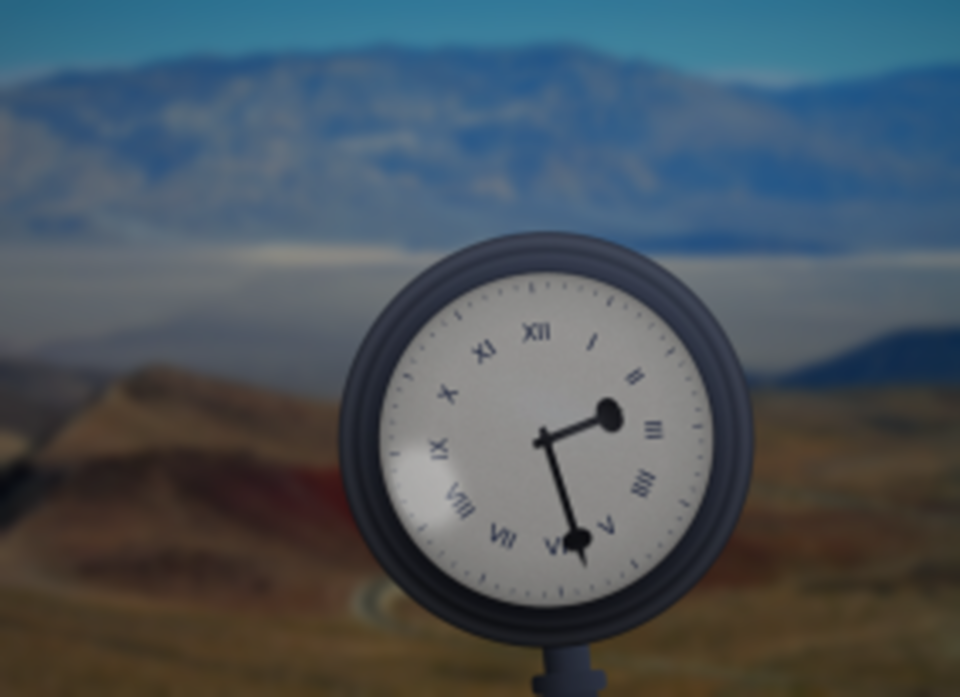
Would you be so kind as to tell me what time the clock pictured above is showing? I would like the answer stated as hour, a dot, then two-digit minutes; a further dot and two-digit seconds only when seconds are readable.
2.28
